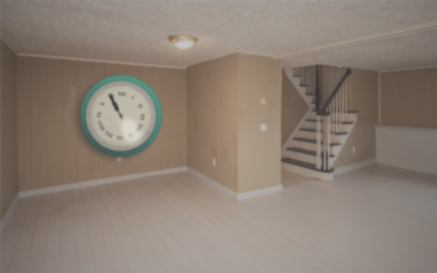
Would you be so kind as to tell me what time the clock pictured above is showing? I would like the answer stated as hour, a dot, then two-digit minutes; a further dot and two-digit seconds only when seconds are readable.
10.55
